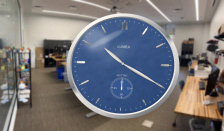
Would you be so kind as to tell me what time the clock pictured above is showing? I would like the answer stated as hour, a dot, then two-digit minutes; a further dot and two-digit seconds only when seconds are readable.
10.20
